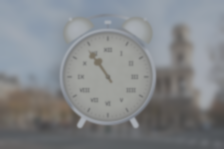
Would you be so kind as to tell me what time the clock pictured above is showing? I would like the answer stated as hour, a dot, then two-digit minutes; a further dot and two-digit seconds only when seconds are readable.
10.54
